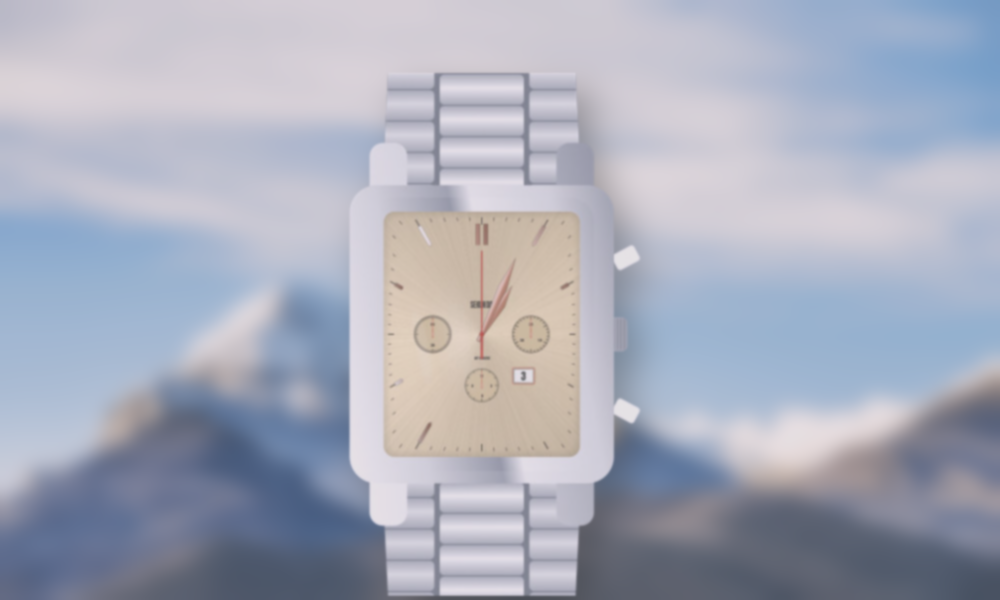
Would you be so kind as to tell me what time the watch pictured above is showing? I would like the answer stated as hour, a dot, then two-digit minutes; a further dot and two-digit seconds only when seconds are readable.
1.04
